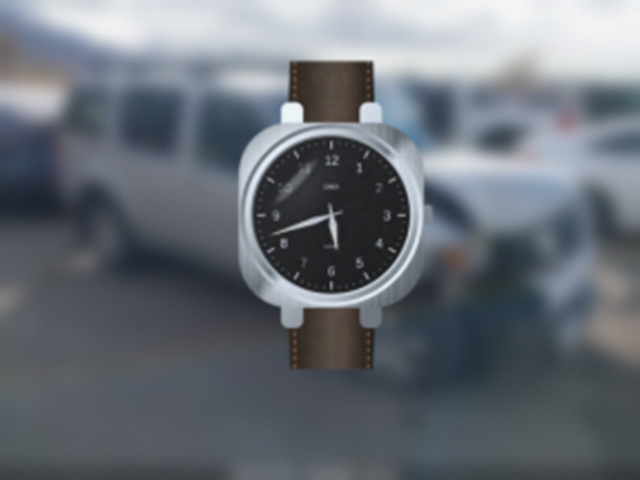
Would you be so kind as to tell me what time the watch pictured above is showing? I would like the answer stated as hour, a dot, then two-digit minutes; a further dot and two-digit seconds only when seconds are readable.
5.42
